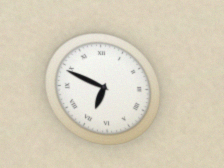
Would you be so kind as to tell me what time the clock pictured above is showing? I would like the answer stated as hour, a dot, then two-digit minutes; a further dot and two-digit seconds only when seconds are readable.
6.49
